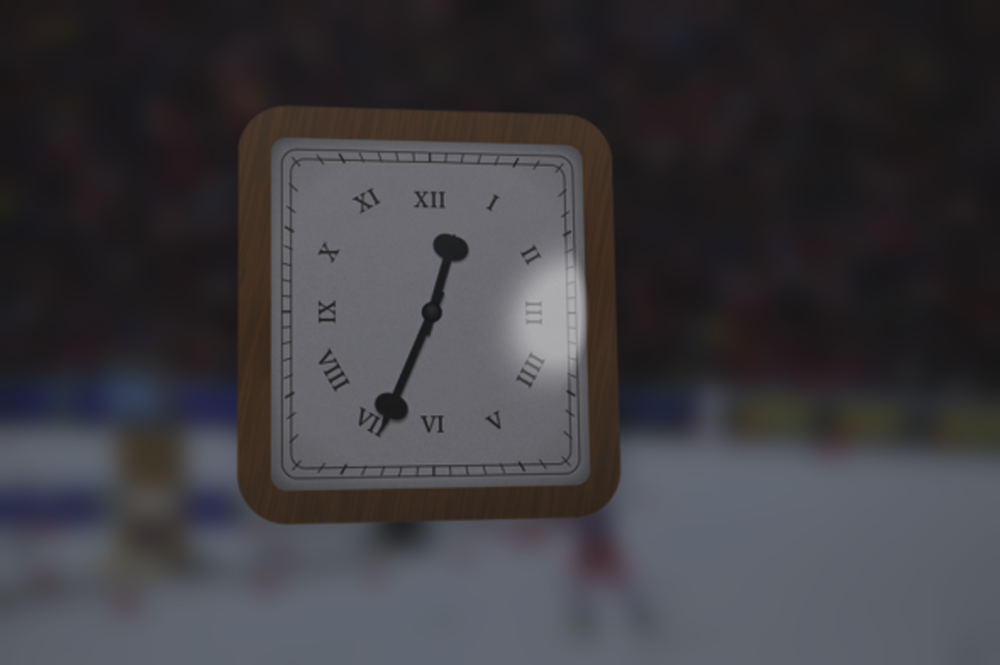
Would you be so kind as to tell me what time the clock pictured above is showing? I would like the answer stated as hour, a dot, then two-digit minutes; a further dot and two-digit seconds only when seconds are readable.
12.34
